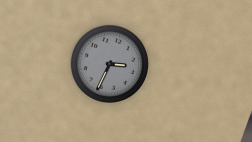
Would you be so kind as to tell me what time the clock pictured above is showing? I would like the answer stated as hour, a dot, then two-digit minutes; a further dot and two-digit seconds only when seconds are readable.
2.31
